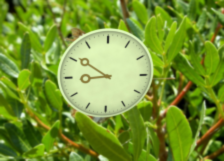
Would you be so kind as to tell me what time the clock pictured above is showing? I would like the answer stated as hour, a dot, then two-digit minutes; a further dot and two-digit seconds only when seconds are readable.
8.51
